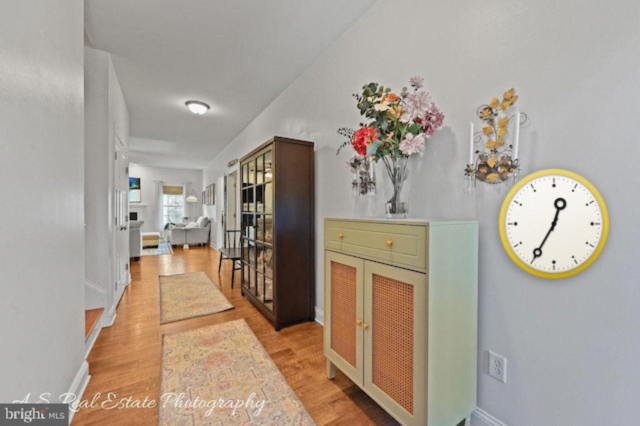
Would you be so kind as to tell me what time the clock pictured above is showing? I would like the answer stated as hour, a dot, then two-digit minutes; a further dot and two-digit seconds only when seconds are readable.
12.35
